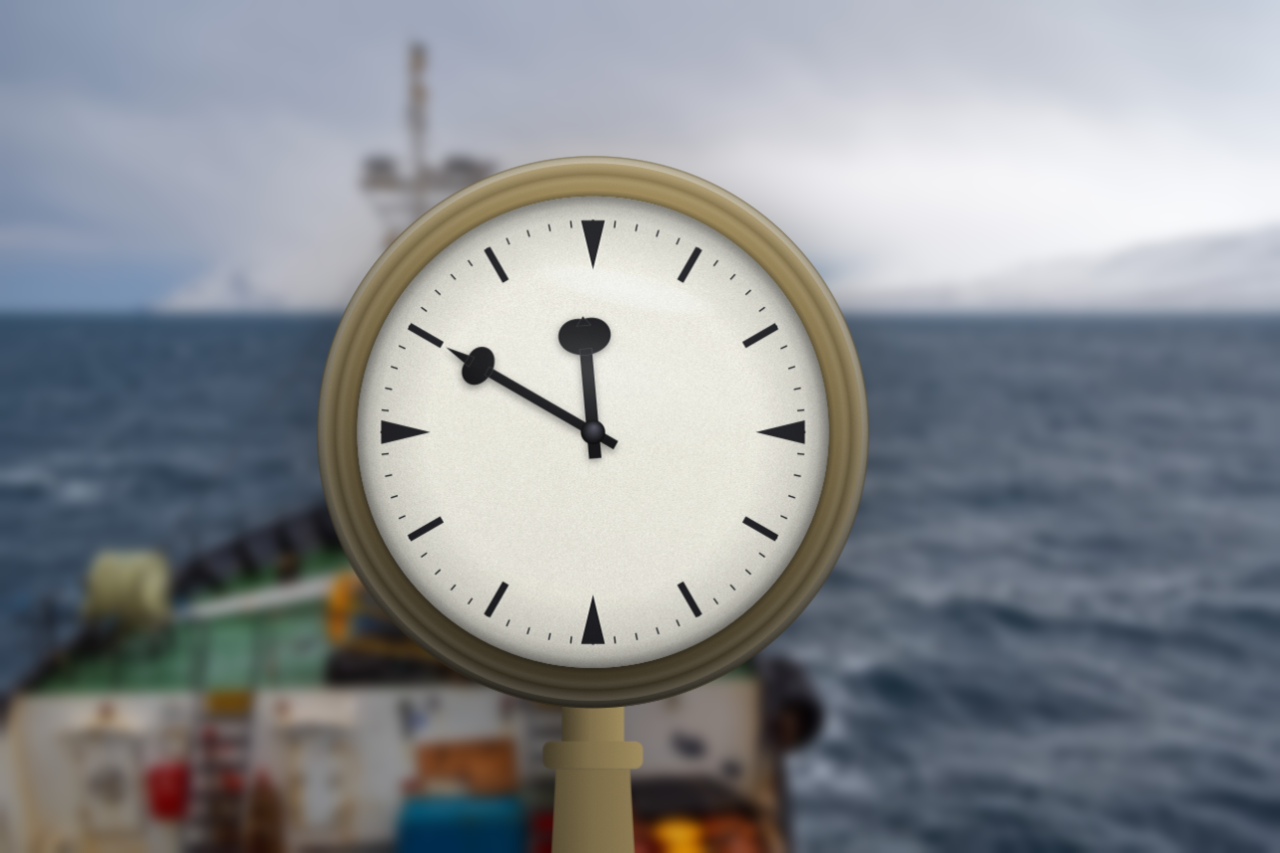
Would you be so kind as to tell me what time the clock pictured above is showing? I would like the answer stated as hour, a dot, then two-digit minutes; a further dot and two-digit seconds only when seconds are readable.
11.50
